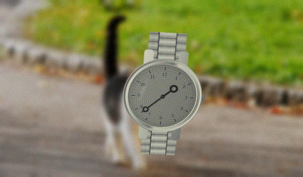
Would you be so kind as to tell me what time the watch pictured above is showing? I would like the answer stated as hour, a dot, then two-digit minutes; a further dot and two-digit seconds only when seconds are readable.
1.38
